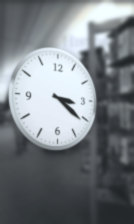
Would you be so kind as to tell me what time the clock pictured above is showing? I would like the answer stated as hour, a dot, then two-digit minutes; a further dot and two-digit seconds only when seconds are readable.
3.21
